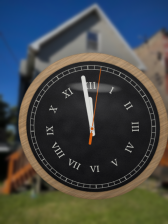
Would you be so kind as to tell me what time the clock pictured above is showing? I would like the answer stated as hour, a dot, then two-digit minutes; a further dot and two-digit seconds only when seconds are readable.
11.59.02
